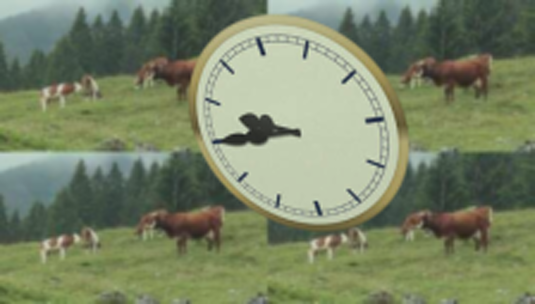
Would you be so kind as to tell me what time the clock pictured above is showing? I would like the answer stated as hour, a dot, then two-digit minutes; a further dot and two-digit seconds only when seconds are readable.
9.45
